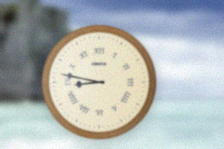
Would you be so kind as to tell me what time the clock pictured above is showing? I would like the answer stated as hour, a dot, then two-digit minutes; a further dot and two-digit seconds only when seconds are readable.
8.47
